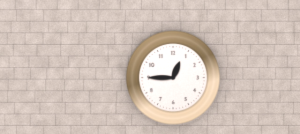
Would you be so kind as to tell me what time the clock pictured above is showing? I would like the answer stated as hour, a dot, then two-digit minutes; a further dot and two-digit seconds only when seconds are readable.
12.45
